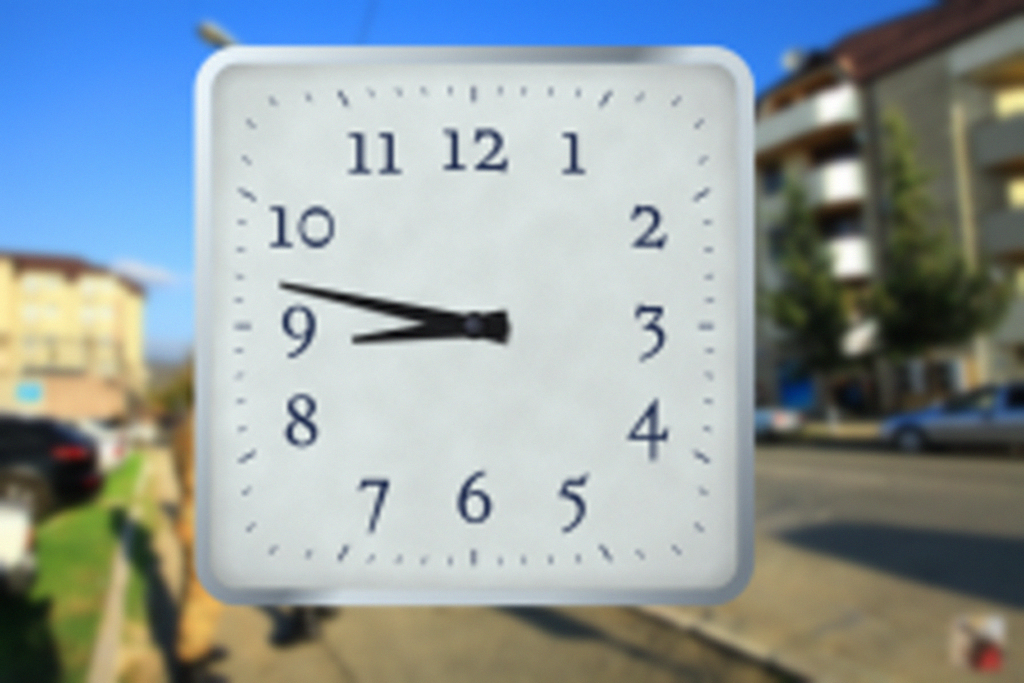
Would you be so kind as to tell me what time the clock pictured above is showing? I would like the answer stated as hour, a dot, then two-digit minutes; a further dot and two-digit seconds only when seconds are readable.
8.47
